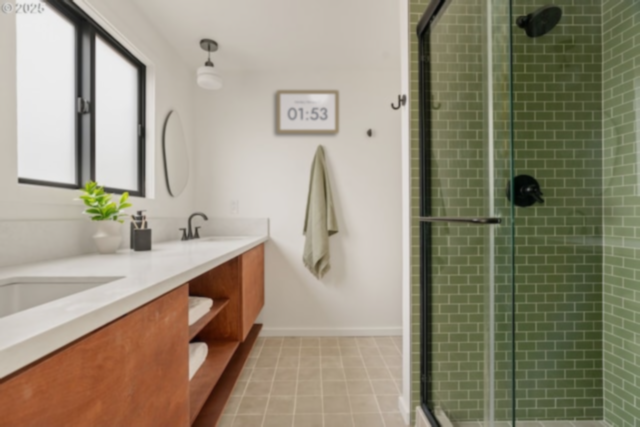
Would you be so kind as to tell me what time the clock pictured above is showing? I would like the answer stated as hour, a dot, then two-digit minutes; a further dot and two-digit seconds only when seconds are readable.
1.53
